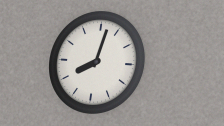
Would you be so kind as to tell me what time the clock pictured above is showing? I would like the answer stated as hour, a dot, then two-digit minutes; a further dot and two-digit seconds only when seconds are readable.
8.02
